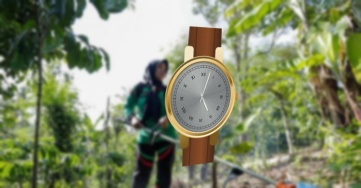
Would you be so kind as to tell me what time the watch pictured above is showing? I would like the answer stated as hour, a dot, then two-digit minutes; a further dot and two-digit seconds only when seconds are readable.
5.03
